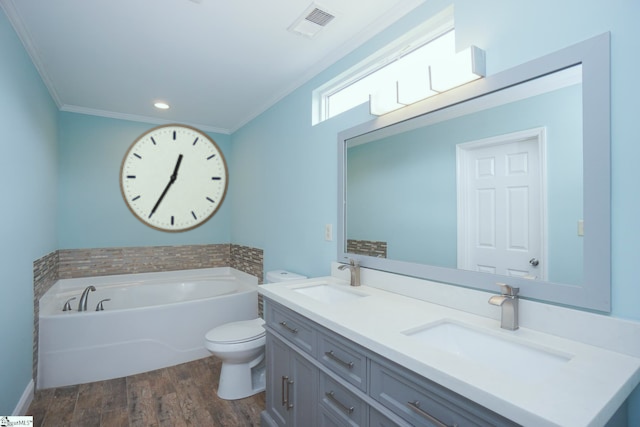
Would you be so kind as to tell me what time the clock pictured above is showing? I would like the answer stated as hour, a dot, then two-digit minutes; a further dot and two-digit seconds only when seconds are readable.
12.35
